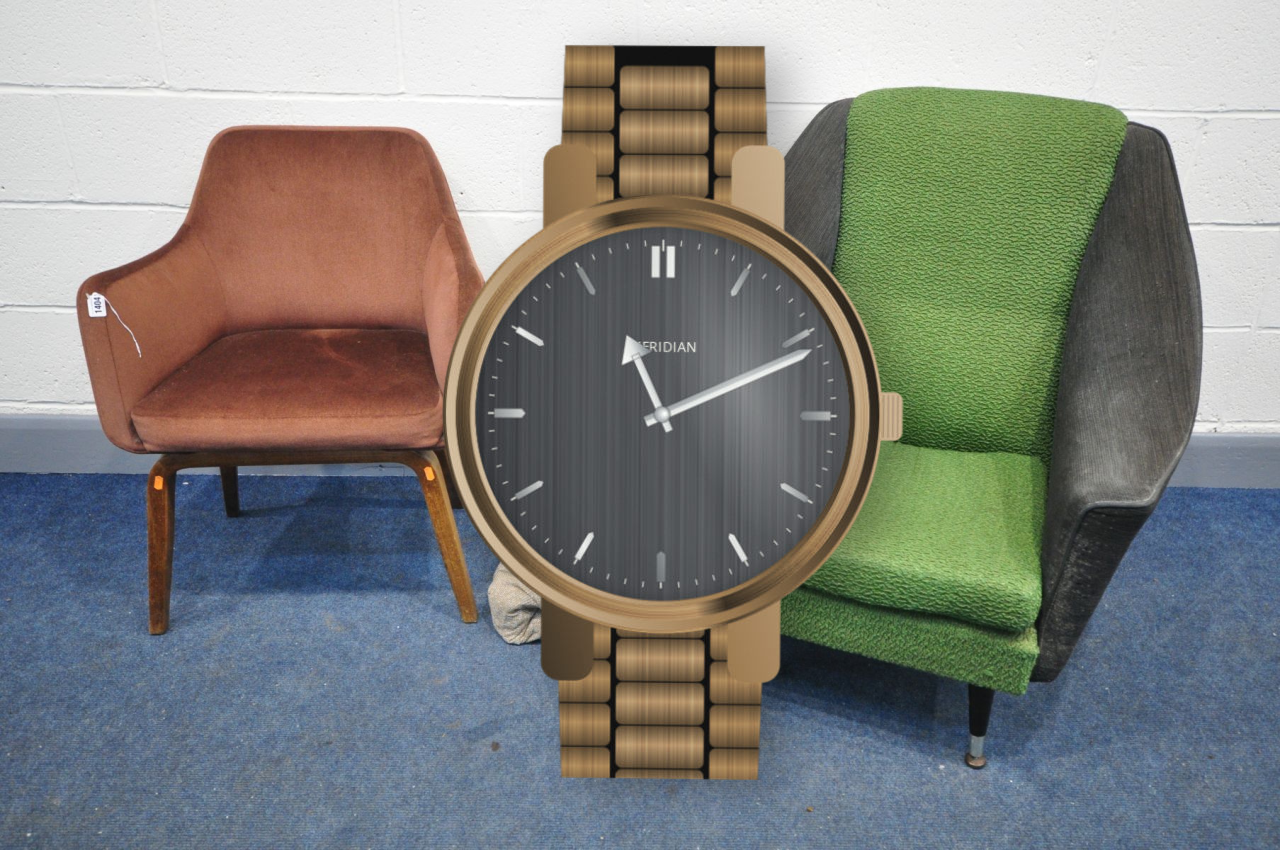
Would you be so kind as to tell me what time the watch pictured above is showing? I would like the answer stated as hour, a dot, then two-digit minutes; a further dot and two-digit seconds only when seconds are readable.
11.11
